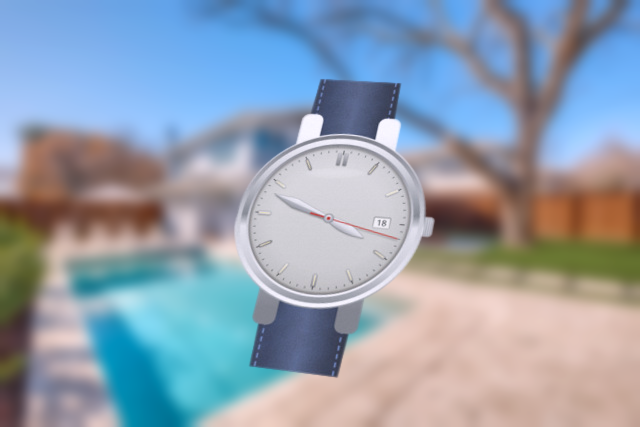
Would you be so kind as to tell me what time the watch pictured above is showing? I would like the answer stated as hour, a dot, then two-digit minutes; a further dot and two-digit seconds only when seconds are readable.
3.48.17
